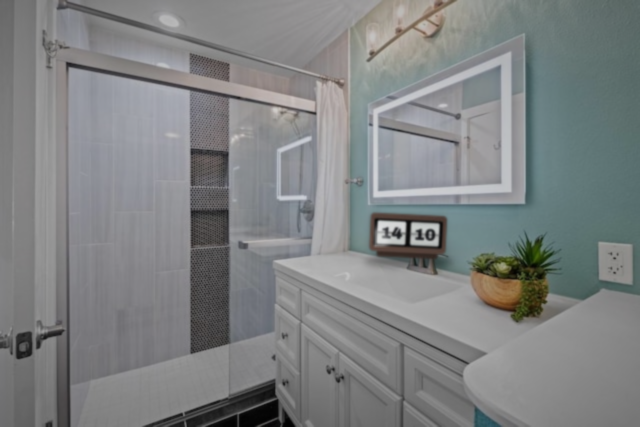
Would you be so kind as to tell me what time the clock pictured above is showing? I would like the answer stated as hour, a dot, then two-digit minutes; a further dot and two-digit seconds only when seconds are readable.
14.10
